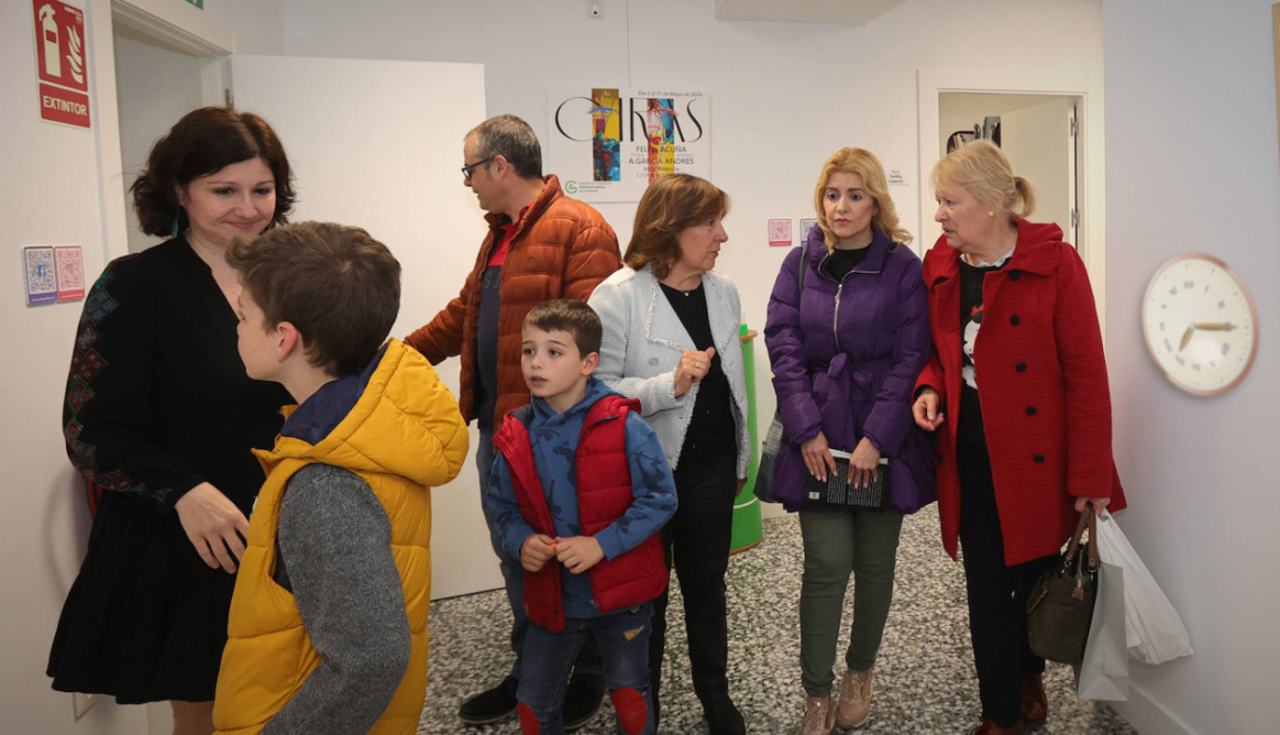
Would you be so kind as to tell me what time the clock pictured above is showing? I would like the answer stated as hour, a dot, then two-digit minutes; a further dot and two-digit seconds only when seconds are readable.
7.15
